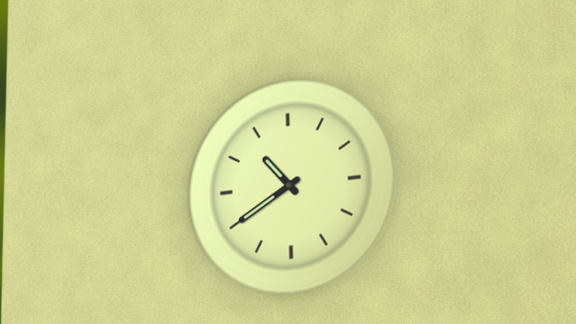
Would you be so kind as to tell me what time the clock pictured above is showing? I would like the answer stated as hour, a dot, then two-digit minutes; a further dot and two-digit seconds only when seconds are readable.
10.40
